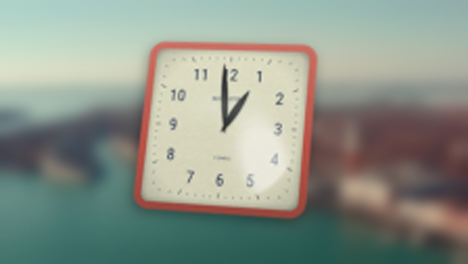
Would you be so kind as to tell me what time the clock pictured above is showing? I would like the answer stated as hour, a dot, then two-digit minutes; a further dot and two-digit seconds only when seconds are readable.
12.59
